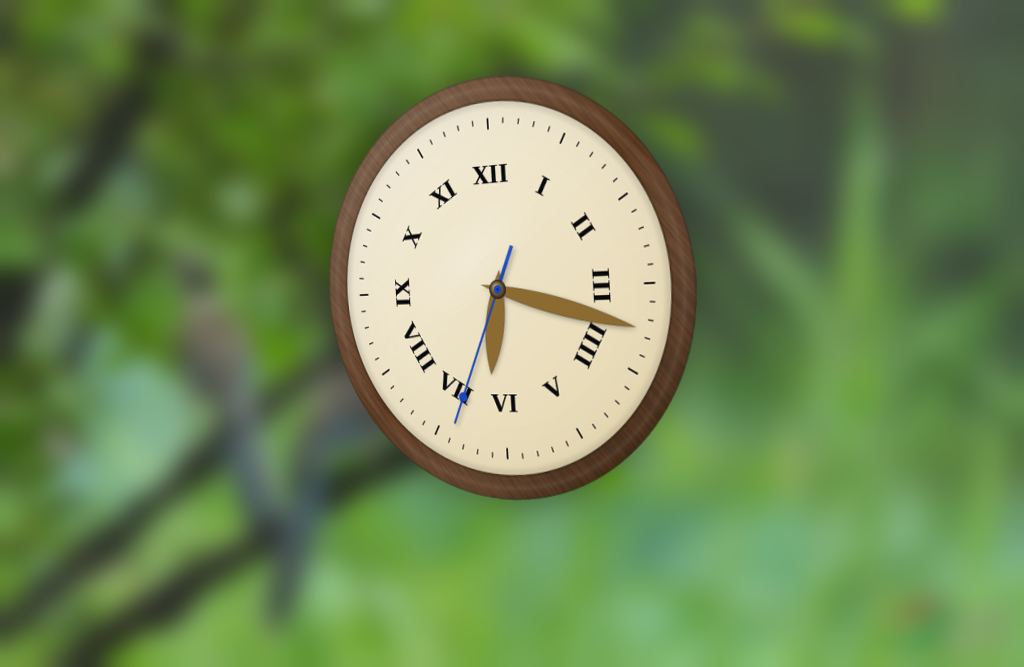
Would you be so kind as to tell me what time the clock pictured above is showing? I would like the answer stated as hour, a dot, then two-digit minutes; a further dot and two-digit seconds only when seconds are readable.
6.17.34
